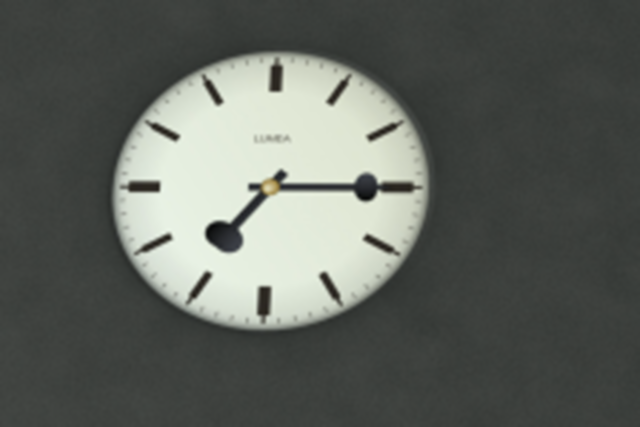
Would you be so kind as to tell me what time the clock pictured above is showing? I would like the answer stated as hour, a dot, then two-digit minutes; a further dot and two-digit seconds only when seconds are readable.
7.15
